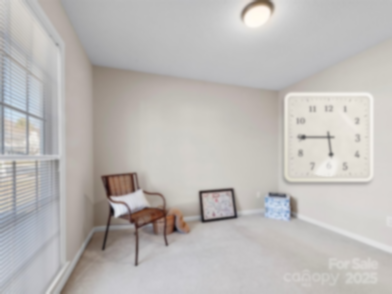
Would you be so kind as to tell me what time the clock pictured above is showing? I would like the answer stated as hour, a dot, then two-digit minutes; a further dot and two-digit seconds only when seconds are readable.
5.45
